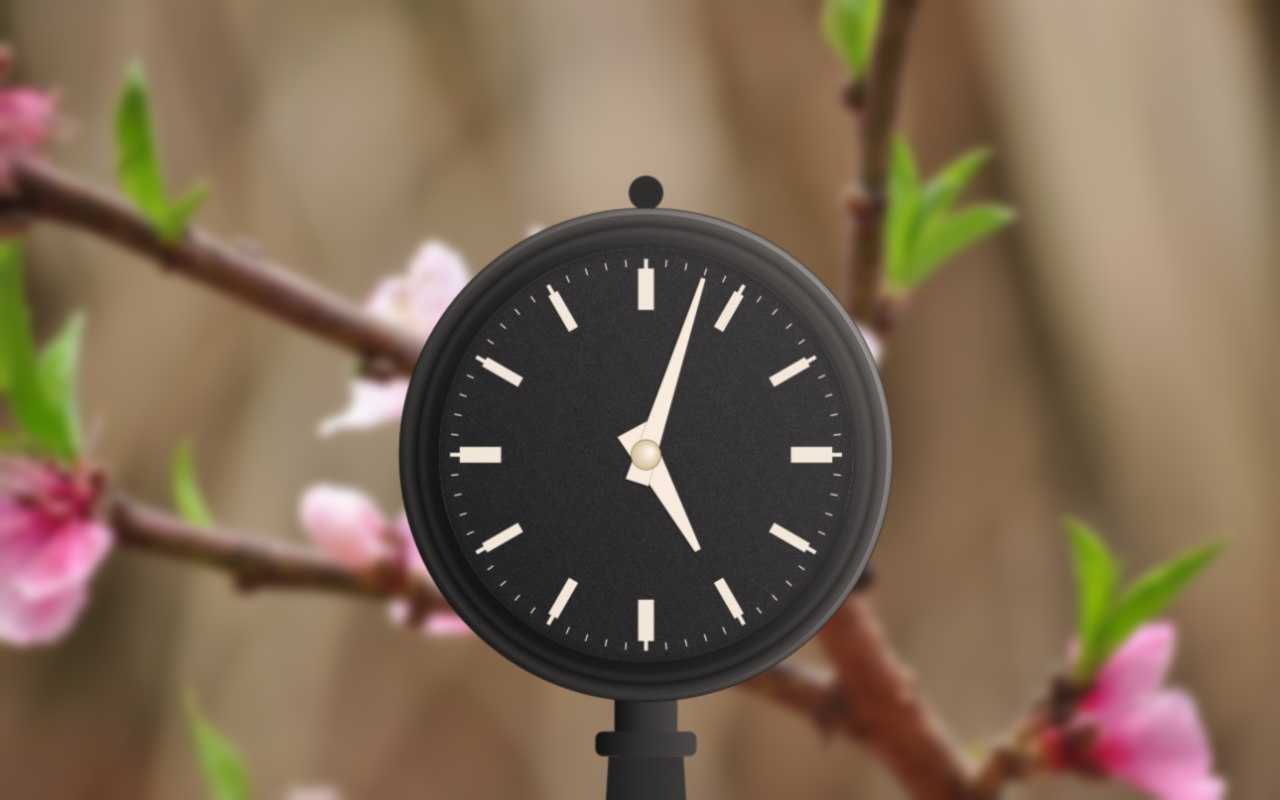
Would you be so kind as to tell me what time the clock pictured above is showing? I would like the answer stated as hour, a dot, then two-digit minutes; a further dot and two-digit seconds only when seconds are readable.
5.03
